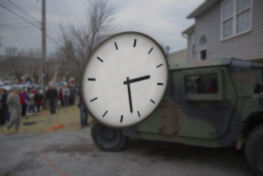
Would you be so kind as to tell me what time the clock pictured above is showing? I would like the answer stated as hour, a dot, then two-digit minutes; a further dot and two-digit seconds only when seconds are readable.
2.27
